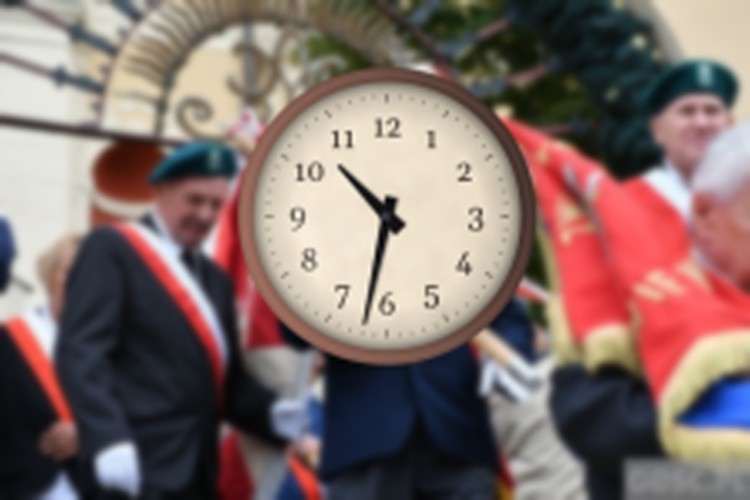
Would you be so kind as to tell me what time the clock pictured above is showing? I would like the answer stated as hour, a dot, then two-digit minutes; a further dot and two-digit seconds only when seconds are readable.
10.32
